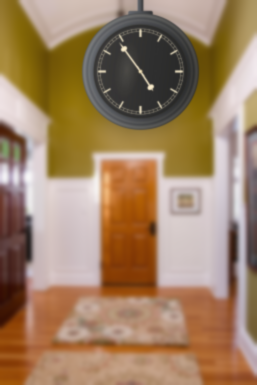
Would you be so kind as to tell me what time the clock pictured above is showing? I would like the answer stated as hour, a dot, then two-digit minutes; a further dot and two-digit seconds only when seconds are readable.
4.54
